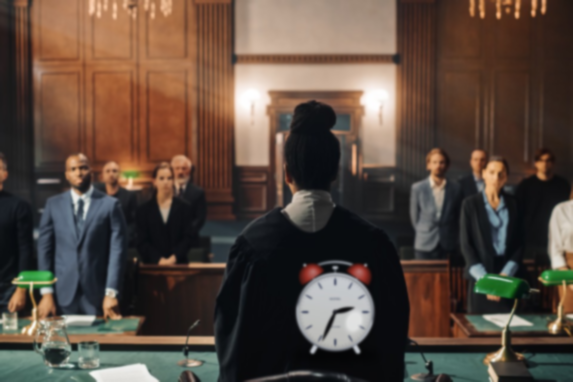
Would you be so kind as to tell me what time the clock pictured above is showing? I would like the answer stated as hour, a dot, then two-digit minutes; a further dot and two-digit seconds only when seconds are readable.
2.34
